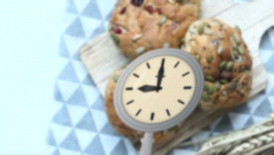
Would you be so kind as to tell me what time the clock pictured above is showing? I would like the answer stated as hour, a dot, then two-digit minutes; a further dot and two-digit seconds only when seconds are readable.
9.00
